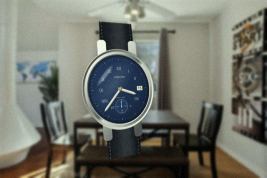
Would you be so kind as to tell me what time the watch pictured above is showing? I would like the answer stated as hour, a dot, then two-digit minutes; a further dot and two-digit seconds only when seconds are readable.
3.37
